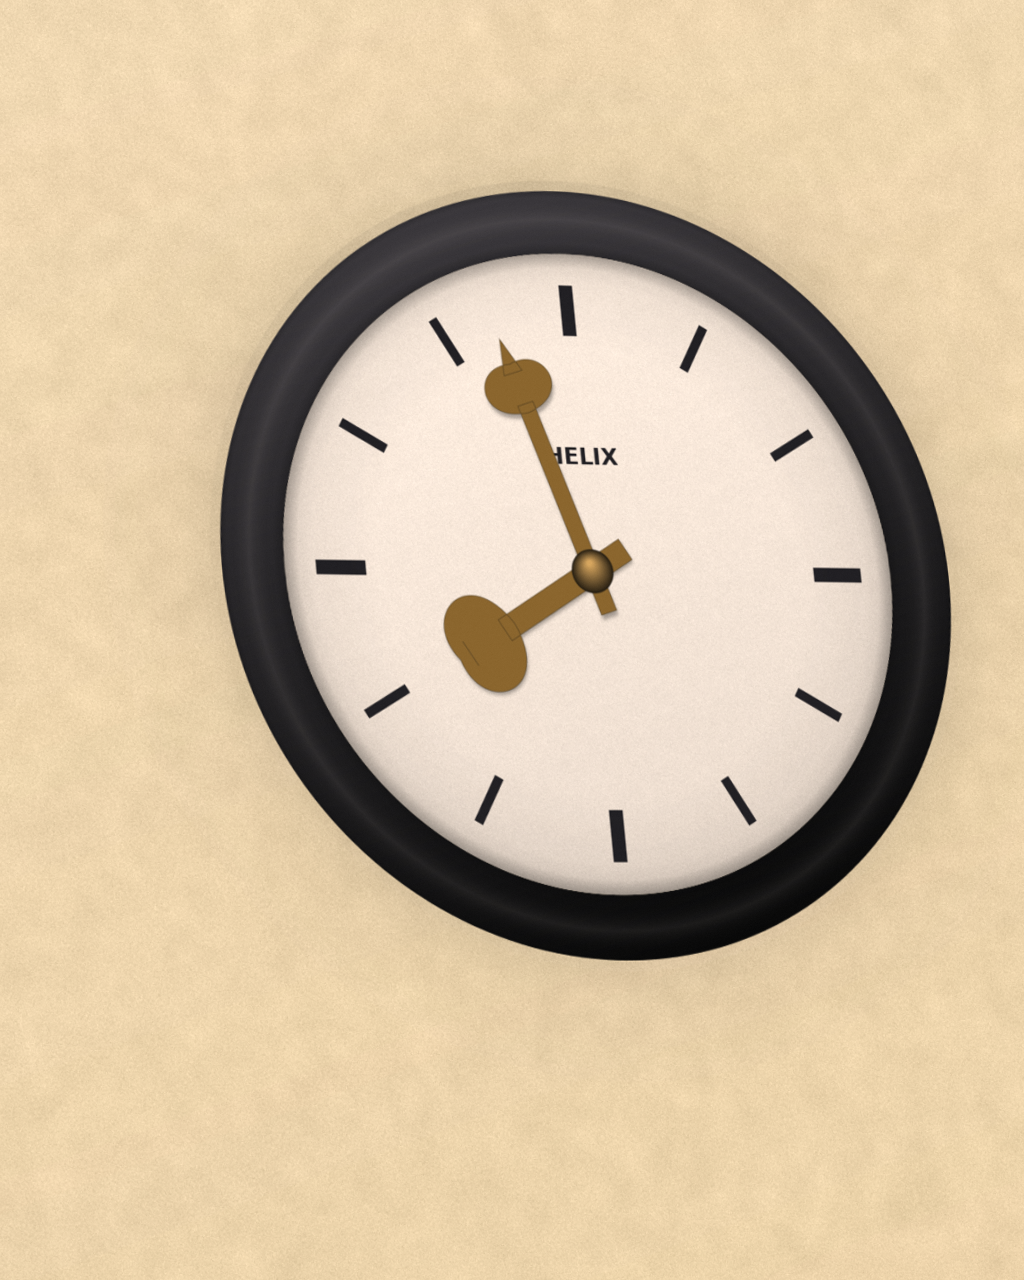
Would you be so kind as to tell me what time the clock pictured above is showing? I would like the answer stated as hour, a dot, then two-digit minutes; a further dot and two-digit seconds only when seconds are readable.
7.57
